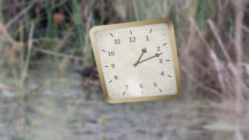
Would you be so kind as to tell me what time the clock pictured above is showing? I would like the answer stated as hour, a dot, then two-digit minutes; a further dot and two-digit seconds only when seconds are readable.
1.12
